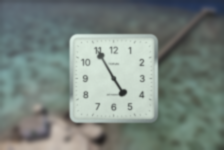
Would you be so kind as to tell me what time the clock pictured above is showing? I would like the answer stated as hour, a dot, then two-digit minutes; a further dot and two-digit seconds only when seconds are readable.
4.55
